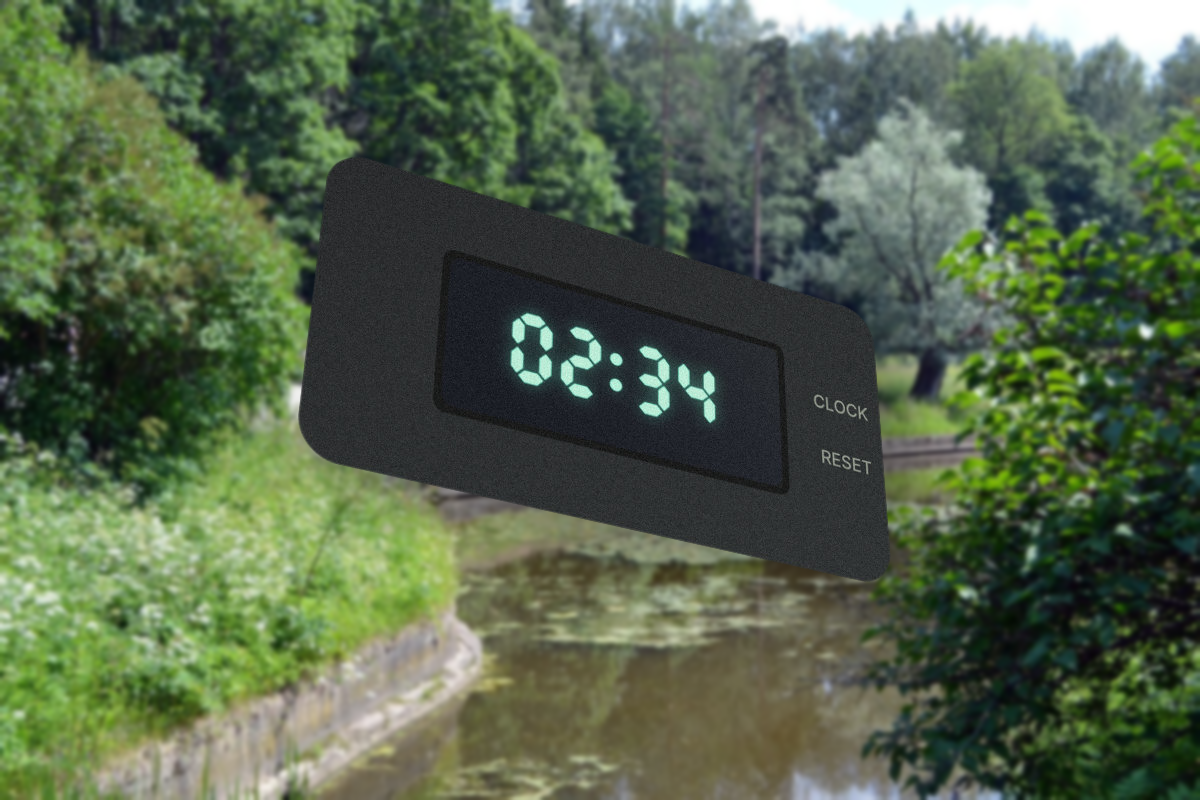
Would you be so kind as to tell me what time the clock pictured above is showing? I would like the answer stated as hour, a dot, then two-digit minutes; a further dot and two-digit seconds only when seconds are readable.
2.34
